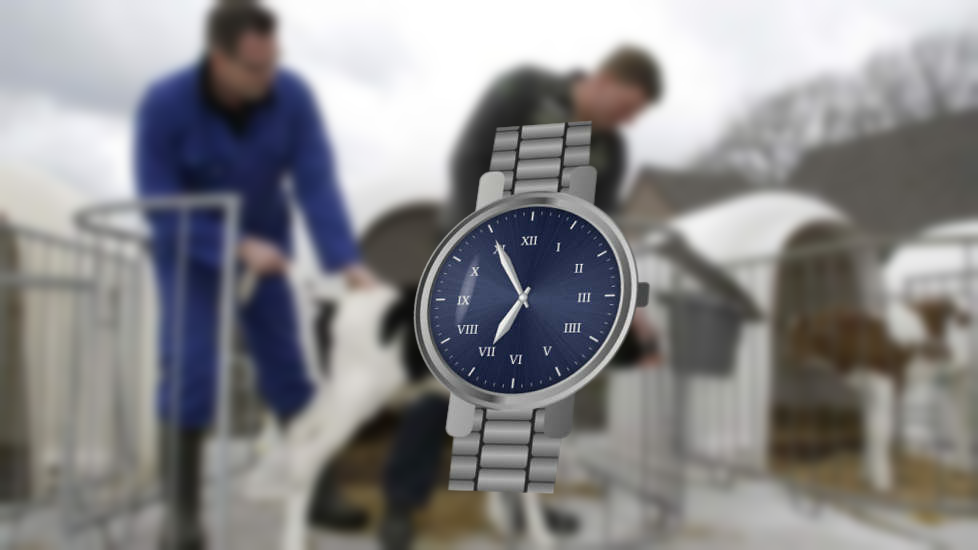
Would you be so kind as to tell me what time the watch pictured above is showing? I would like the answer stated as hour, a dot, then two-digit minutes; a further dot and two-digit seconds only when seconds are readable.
6.55
